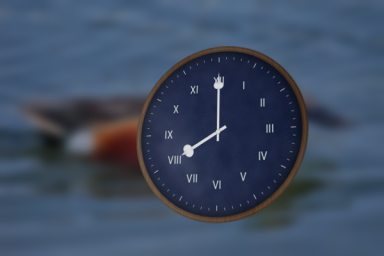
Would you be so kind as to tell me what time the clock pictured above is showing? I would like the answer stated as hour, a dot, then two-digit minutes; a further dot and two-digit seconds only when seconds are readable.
8.00
